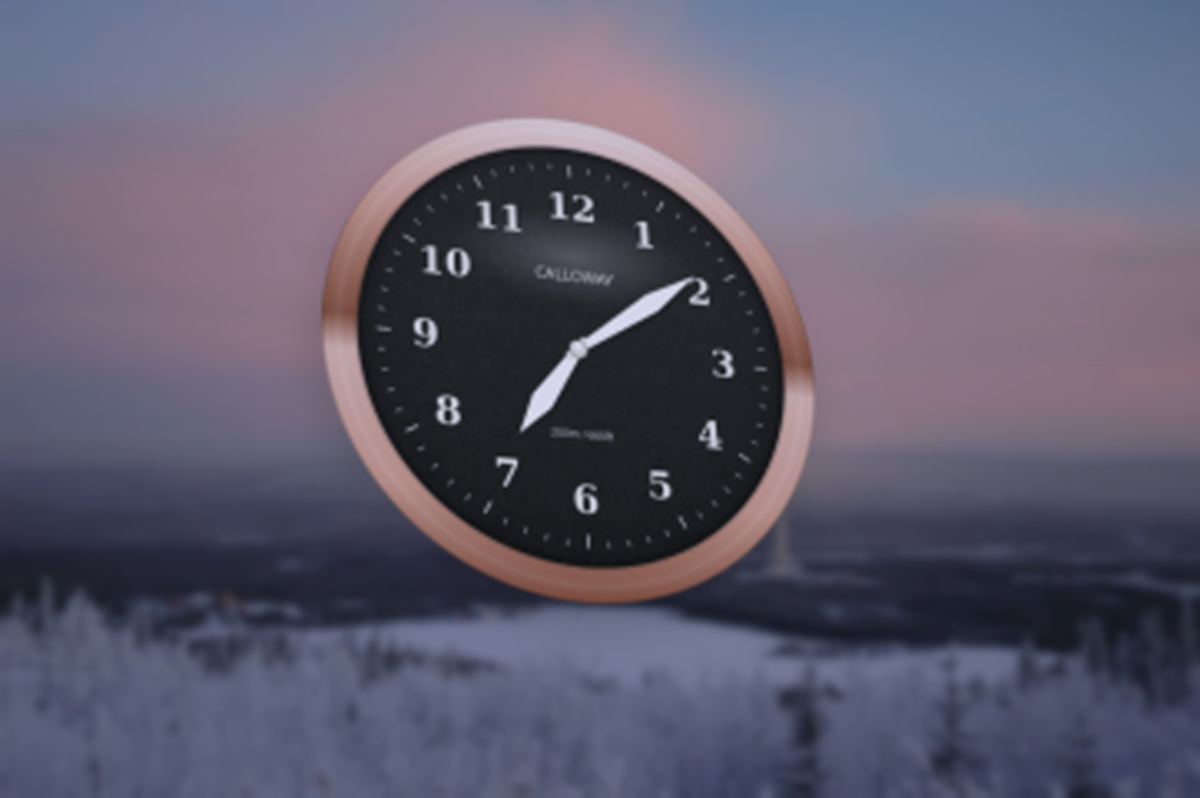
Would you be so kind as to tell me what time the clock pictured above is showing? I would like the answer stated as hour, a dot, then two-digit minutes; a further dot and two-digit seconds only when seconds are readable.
7.09
